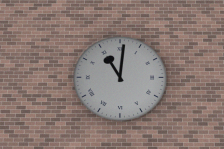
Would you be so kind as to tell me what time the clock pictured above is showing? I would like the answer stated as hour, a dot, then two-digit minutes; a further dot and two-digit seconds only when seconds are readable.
11.01
